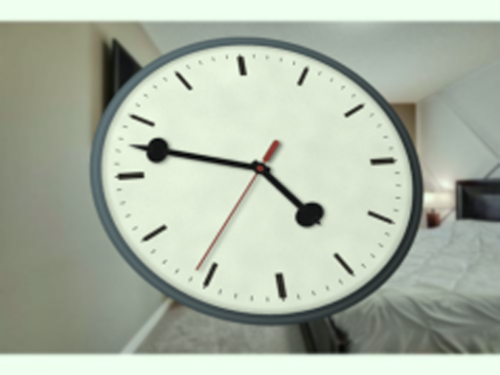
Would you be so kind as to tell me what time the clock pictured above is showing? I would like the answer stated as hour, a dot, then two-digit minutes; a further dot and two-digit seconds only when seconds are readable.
4.47.36
